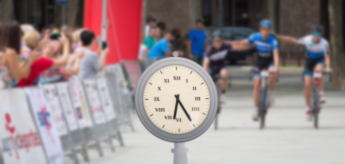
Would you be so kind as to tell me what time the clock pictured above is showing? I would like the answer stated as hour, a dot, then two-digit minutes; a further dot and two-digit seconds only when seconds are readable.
6.25
